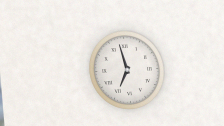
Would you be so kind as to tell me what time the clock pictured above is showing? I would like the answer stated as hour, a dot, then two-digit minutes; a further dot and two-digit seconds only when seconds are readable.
6.58
